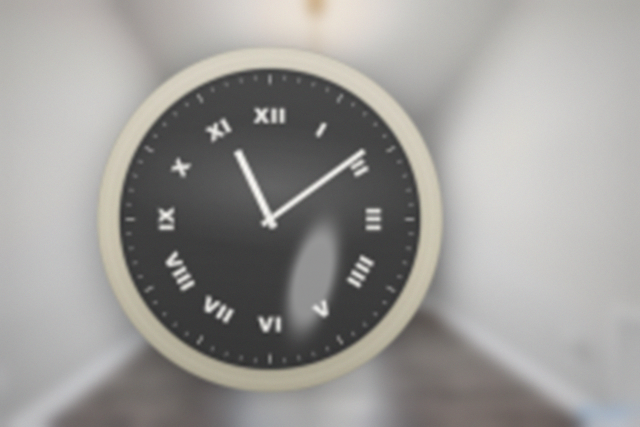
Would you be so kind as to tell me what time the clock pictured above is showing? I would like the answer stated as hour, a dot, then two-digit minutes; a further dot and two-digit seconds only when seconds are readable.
11.09
